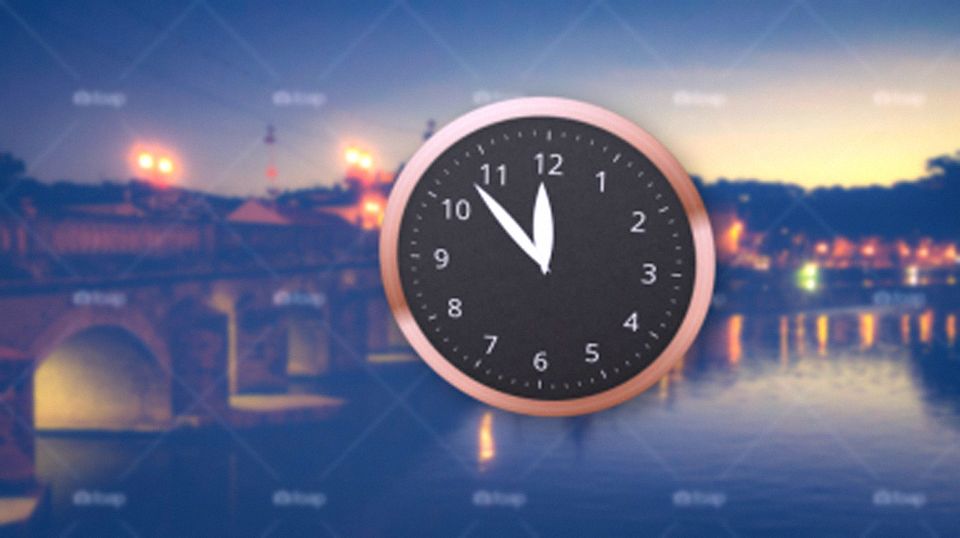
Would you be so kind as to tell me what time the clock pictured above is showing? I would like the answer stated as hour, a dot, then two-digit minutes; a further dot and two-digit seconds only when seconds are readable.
11.53
